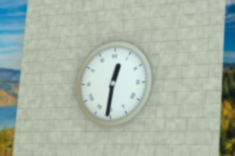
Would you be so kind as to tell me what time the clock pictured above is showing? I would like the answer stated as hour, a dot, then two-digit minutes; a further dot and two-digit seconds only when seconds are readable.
12.31
